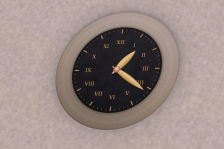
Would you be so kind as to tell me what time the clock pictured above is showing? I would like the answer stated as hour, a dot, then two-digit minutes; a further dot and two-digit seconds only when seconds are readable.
1.21
